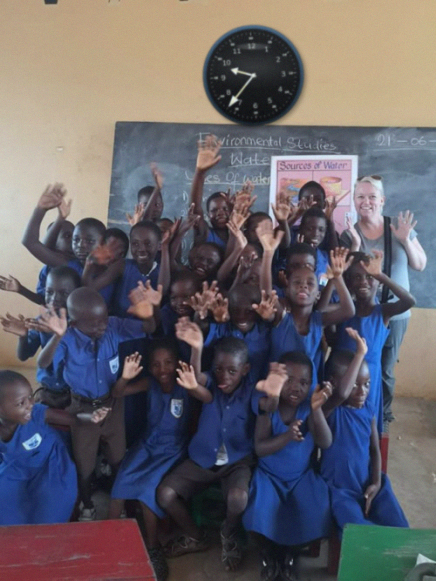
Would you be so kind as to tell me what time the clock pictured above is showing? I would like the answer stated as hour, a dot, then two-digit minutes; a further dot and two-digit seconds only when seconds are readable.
9.37
